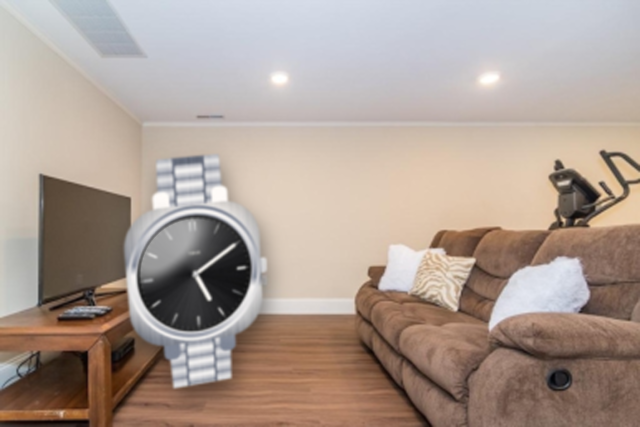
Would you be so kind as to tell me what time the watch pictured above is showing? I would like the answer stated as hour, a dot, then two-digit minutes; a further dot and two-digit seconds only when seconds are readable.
5.10
